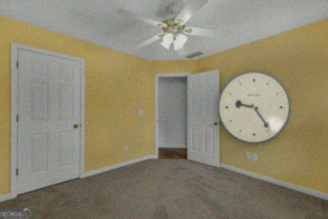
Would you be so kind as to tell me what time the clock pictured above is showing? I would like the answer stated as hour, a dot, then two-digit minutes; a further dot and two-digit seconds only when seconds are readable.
9.24
